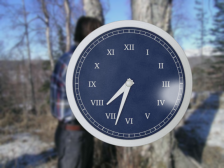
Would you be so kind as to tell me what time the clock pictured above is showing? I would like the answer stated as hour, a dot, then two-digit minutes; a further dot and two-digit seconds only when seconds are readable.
7.33
